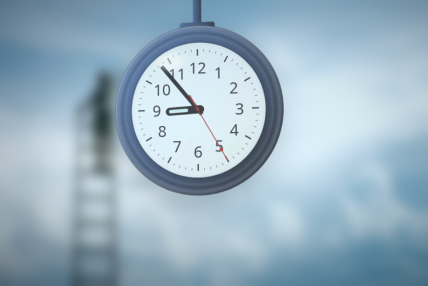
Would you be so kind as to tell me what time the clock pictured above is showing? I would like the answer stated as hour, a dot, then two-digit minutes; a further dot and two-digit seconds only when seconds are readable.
8.53.25
